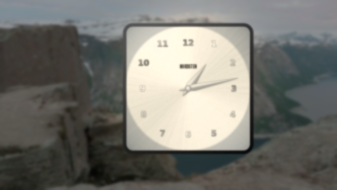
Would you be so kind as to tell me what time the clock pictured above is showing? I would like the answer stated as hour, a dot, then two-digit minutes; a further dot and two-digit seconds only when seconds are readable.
1.13
